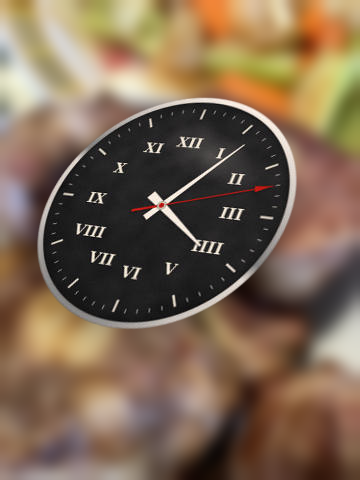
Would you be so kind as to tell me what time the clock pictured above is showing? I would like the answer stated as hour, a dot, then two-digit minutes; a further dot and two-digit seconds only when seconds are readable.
4.06.12
